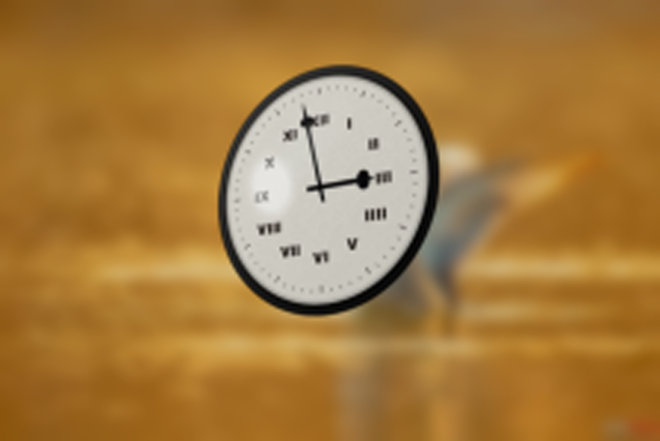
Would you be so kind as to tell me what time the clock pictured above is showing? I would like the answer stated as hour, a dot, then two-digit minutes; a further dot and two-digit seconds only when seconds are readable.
2.58
